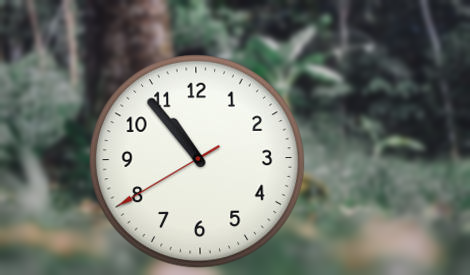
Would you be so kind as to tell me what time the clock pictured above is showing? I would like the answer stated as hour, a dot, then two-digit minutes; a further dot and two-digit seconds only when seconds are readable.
10.53.40
